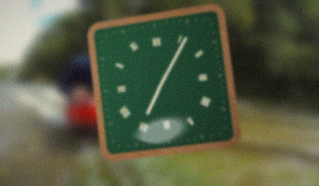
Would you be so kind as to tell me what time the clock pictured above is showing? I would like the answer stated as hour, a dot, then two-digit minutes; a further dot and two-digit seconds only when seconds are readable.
7.06
